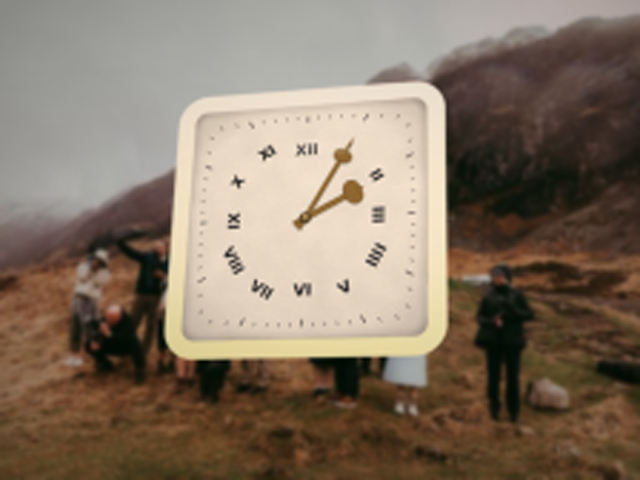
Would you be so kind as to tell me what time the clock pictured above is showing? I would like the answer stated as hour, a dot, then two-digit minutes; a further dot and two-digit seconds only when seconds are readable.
2.05
